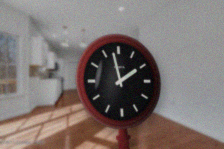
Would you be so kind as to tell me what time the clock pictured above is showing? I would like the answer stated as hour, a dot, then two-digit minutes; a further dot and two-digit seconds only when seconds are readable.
1.58
